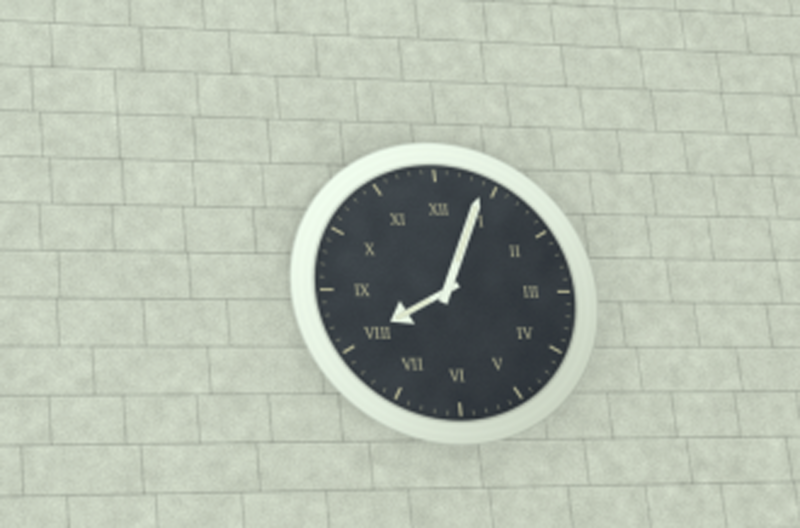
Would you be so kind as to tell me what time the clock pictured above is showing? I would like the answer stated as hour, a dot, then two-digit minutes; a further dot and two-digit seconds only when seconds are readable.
8.04
